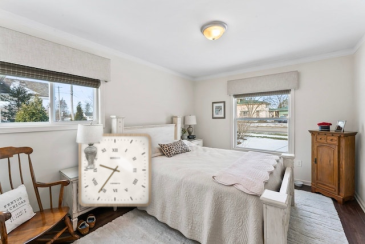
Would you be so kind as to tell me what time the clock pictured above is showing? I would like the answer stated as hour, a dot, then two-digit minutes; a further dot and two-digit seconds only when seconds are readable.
9.36
